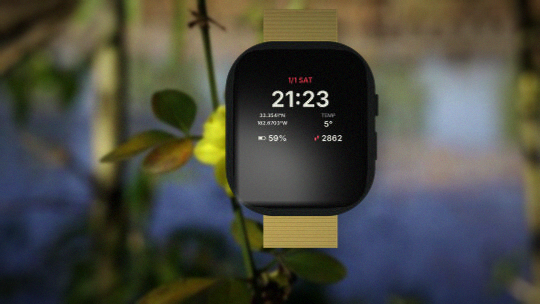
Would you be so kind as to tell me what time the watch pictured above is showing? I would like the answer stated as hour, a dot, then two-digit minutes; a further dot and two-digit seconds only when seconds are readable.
21.23
